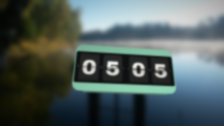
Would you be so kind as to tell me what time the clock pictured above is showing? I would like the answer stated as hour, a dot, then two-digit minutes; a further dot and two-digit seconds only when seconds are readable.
5.05
